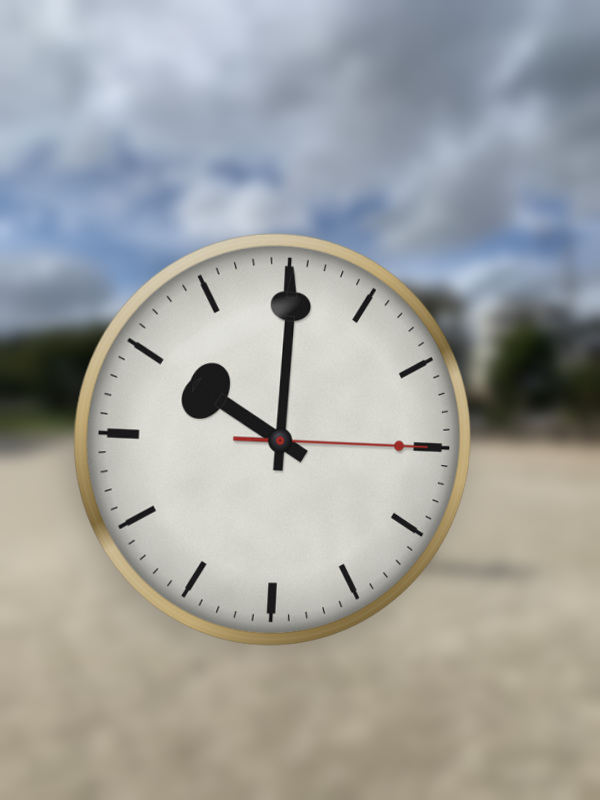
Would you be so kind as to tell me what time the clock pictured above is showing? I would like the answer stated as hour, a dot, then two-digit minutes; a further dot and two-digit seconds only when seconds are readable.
10.00.15
